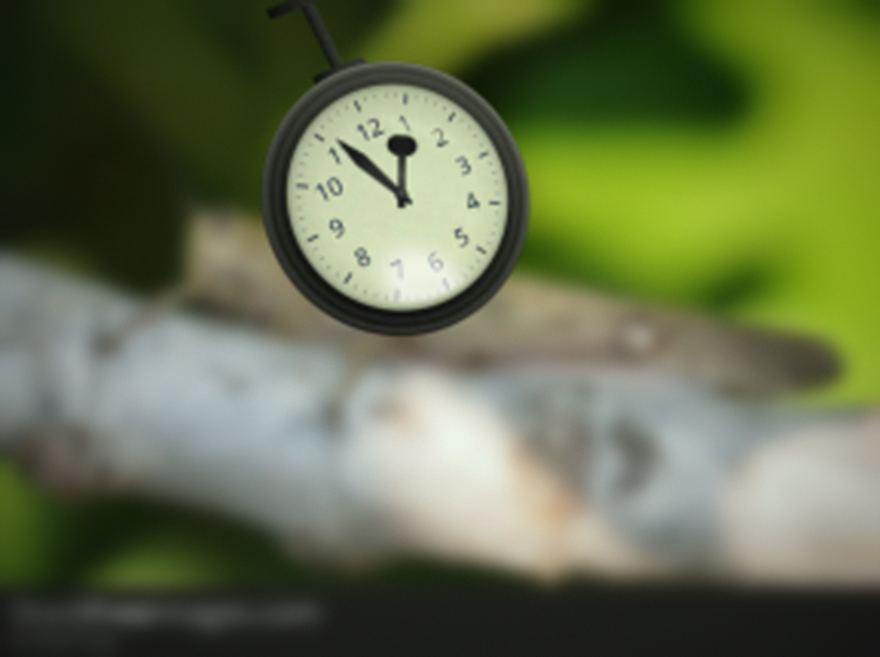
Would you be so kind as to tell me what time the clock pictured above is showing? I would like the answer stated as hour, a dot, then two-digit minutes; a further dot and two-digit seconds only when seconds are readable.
12.56
